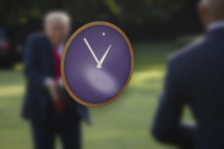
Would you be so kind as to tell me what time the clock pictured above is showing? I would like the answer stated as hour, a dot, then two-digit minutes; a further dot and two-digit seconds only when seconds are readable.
12.53
